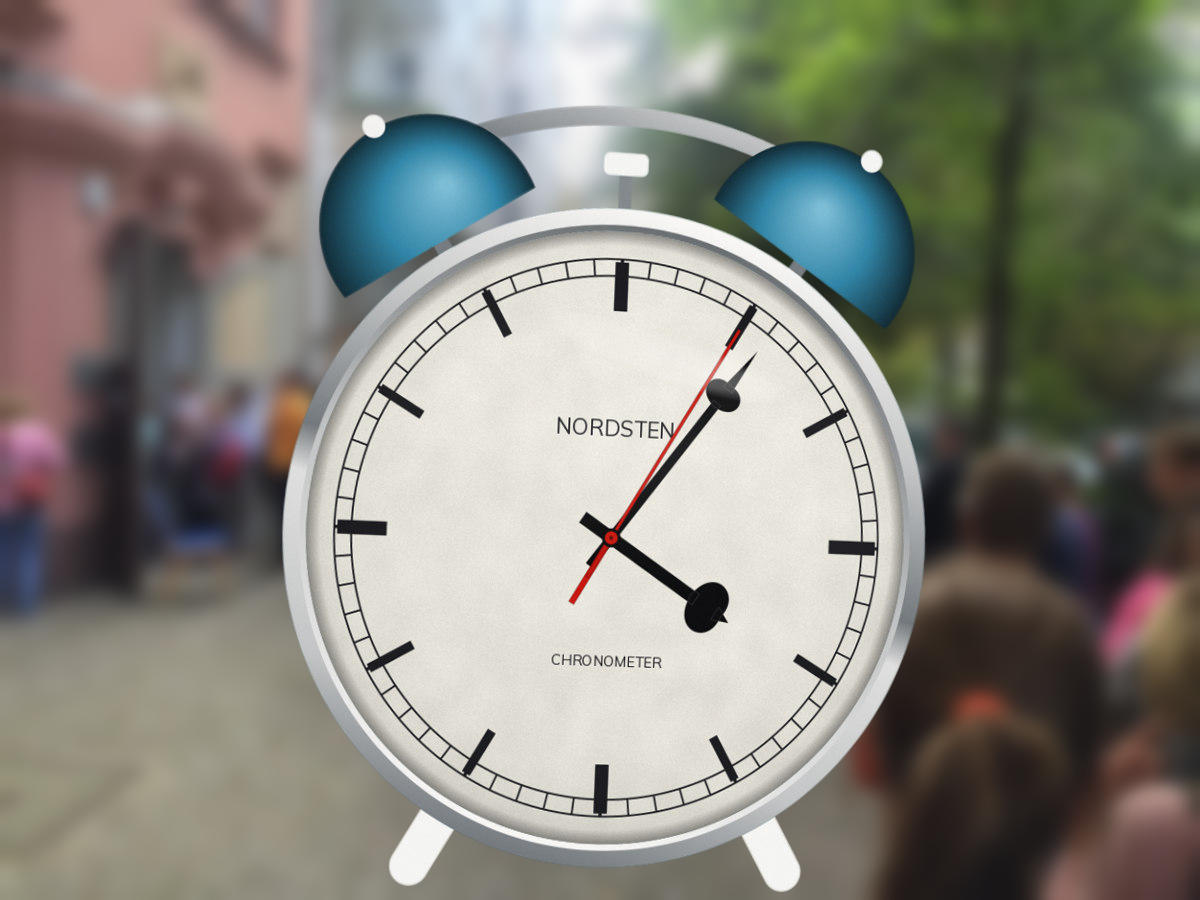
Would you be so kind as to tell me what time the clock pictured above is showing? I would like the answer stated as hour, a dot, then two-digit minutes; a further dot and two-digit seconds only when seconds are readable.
4.06.05
